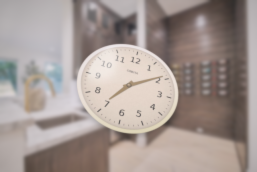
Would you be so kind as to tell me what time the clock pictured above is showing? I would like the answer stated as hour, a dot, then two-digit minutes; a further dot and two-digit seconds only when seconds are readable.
7.09
